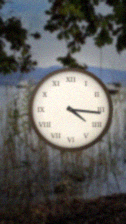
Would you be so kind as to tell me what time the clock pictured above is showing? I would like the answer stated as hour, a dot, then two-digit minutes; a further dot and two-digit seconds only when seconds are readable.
4.16
